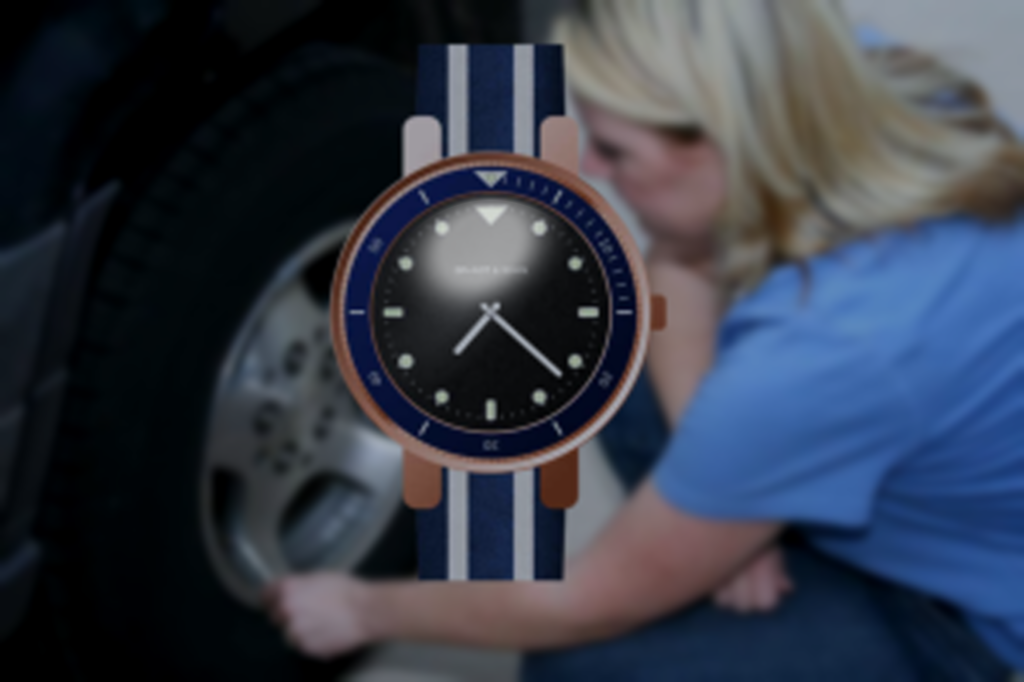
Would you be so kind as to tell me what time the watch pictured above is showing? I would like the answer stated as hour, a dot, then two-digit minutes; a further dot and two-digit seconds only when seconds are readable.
7.22
